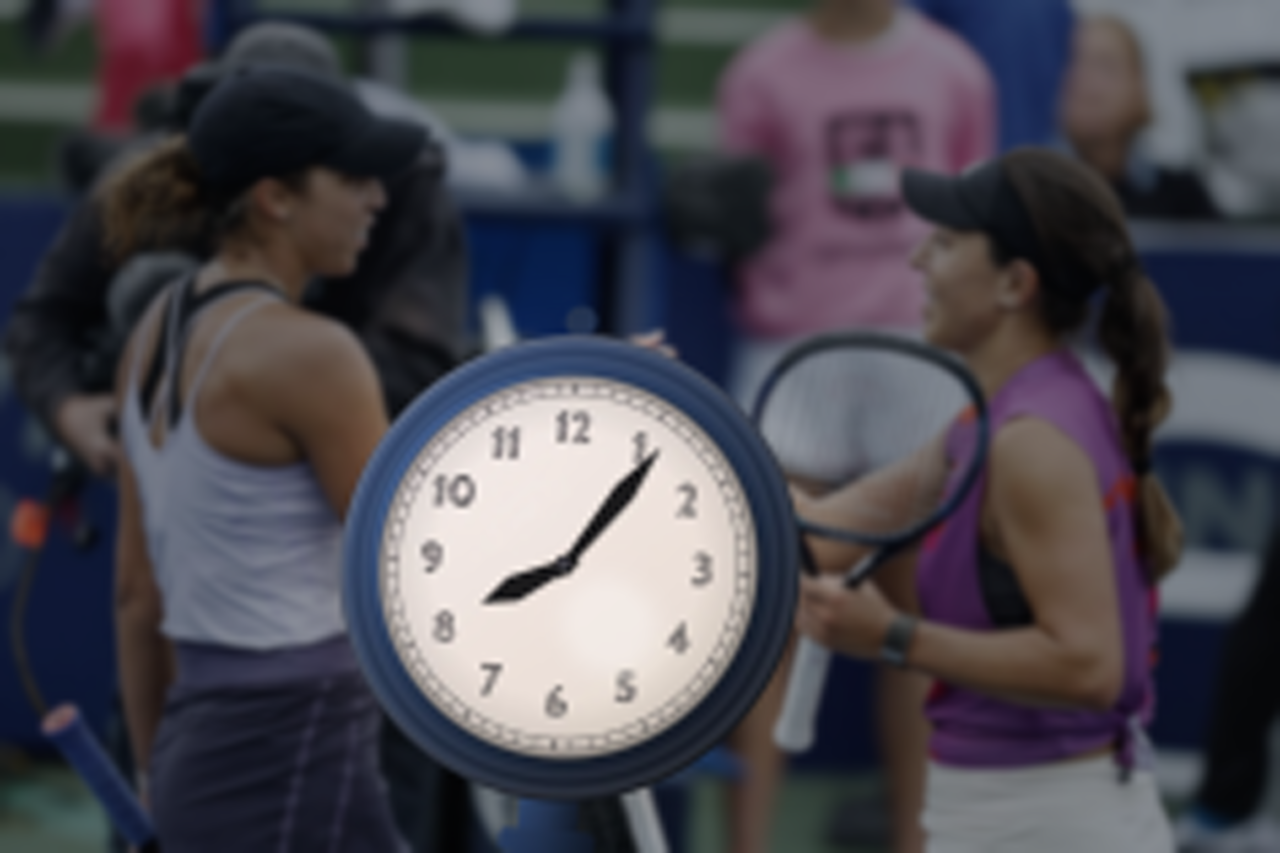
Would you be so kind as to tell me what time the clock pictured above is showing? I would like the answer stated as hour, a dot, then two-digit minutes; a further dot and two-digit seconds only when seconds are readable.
8.06
